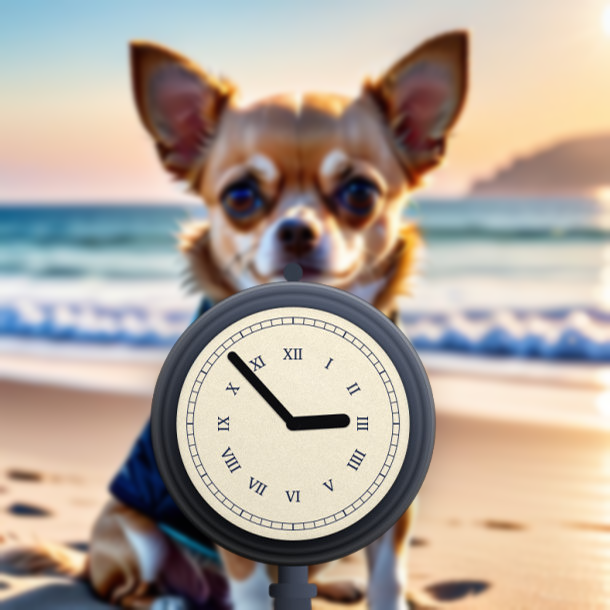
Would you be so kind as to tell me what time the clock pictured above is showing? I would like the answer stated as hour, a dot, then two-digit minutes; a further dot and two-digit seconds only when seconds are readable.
2.53
